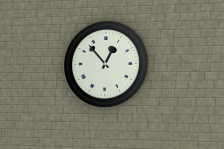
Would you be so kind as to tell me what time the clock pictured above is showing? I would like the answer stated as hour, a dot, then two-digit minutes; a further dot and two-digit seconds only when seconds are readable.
12.53
